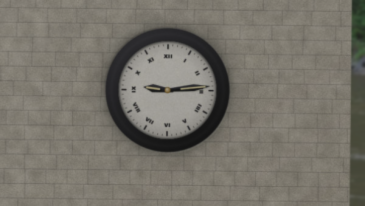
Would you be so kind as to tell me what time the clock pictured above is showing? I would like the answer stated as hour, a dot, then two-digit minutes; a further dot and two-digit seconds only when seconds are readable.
9.14
